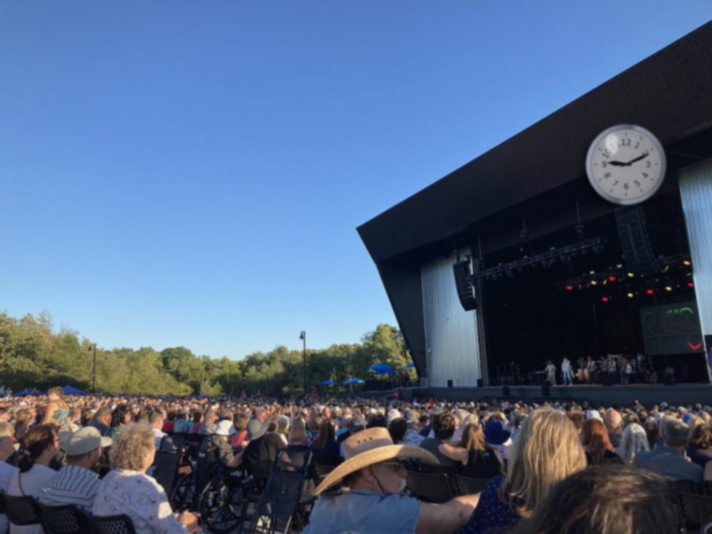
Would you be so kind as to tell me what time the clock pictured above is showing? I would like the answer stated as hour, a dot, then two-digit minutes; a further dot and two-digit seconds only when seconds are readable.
9.11
